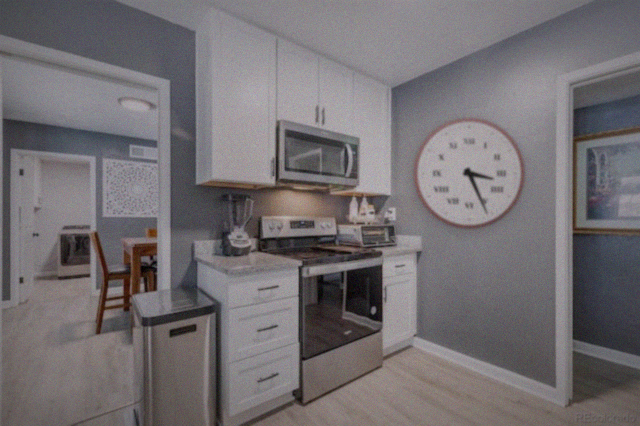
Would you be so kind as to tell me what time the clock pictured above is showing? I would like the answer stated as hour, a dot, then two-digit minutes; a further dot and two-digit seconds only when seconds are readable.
3.26
